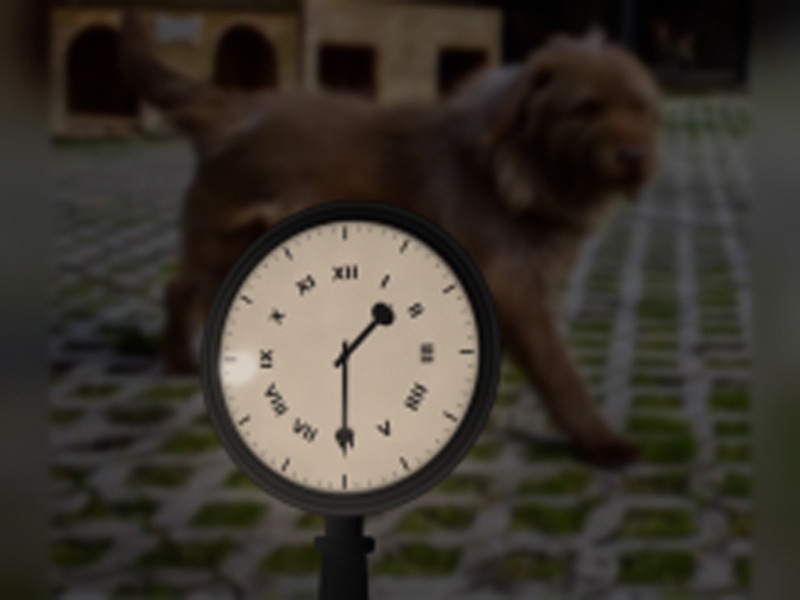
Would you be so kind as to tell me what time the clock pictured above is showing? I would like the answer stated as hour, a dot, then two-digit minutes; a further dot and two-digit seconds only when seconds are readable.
1.30
